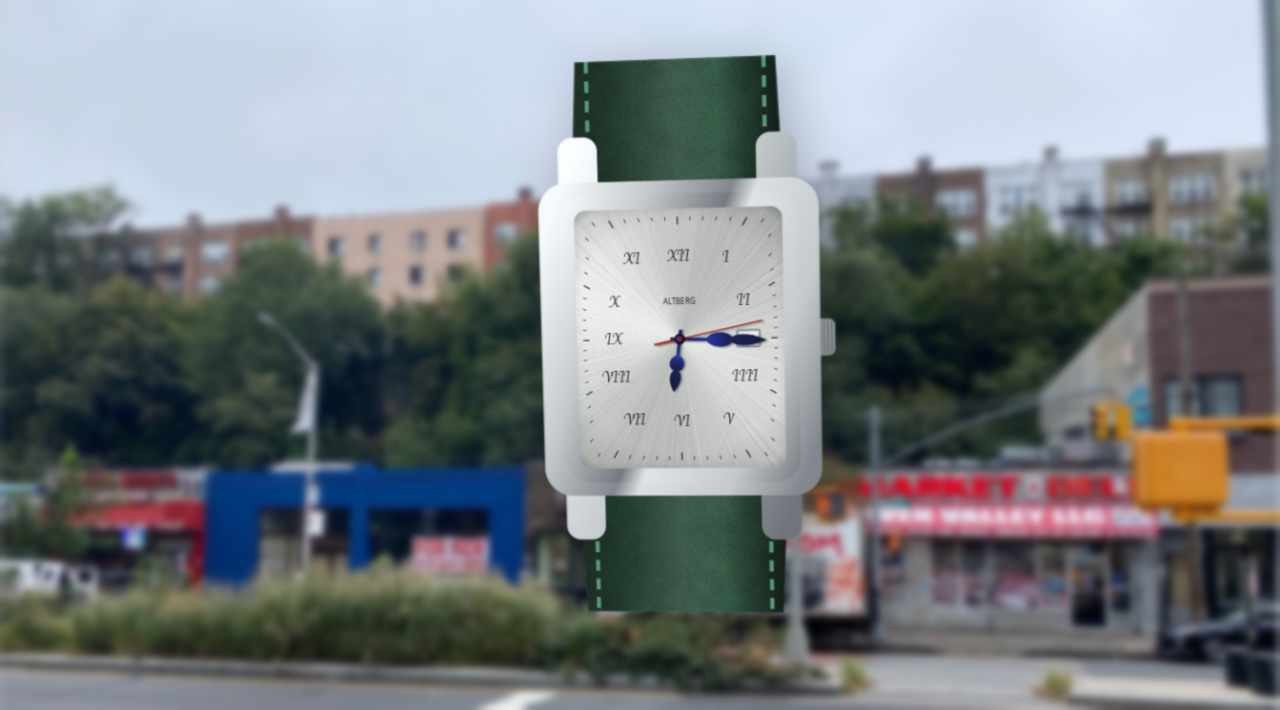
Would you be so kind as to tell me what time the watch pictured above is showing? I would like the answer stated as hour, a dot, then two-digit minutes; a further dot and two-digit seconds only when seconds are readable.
6.15.13
